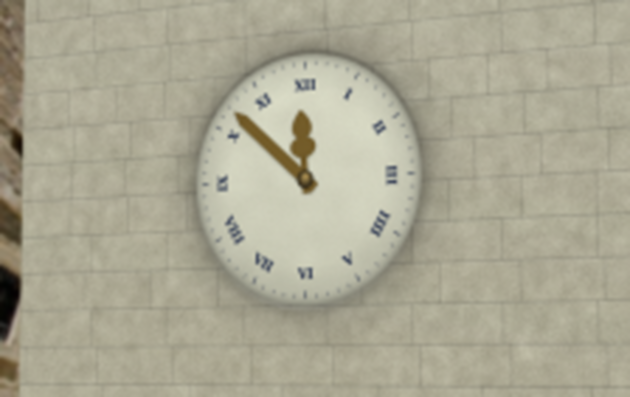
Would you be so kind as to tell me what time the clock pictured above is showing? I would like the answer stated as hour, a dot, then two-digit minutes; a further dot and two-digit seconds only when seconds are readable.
11.52
